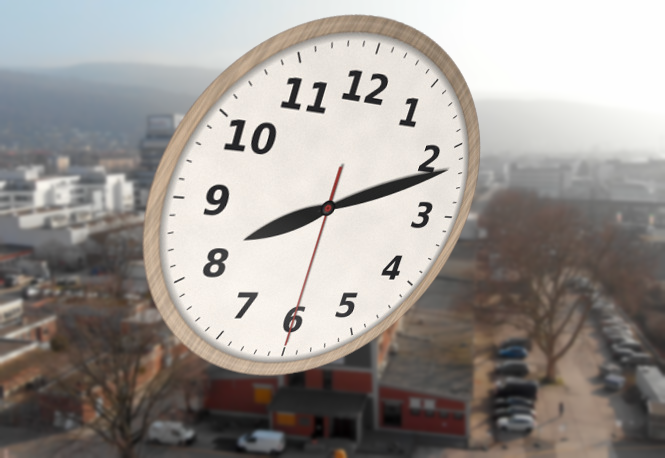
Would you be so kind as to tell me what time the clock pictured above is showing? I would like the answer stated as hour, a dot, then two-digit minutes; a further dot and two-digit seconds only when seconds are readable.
8.11.30
